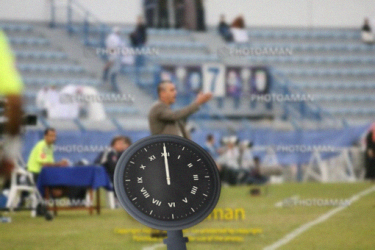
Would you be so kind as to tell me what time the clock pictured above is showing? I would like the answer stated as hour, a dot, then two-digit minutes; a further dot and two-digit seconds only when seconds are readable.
12.00
